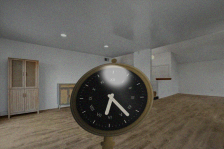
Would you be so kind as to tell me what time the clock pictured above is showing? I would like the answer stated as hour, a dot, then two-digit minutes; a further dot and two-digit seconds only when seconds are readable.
6.23
